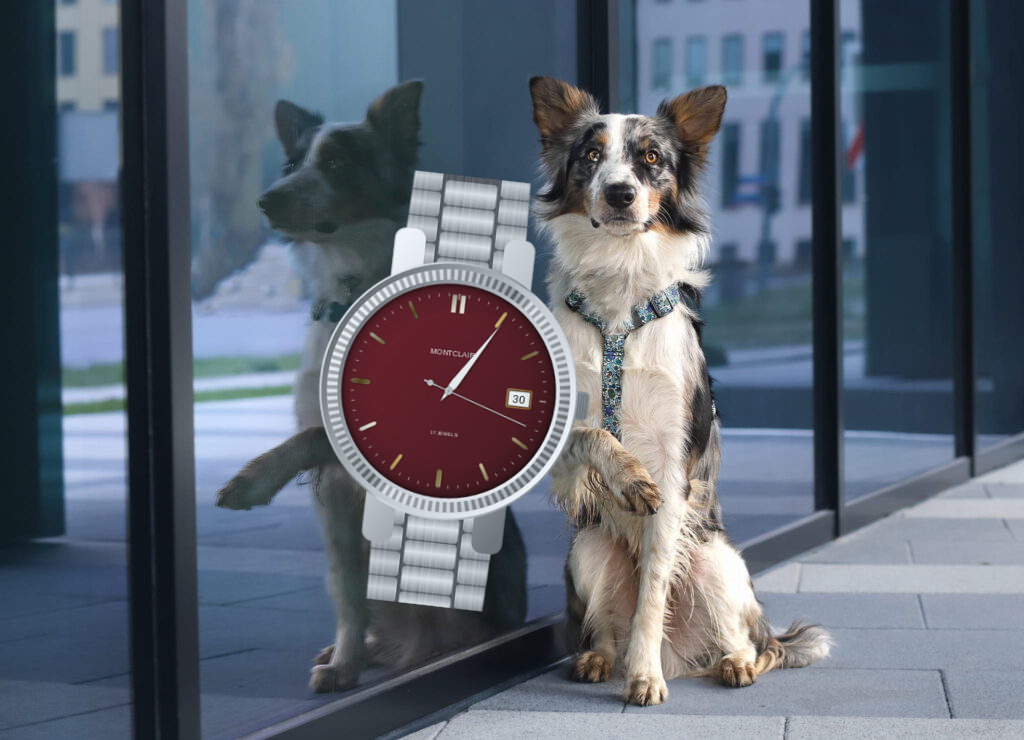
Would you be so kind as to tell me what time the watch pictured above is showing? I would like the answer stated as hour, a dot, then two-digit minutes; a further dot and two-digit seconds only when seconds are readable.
1.05.18
